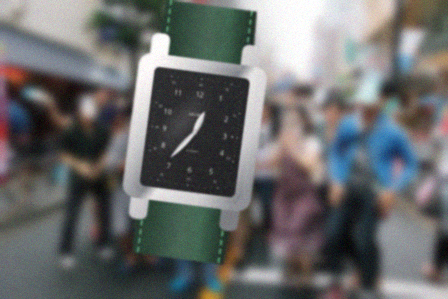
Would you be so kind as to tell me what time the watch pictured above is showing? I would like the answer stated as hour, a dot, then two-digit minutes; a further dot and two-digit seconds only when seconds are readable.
12.36
